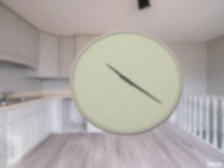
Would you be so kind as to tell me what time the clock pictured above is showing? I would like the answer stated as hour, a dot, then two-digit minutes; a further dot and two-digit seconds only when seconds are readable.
10.21
